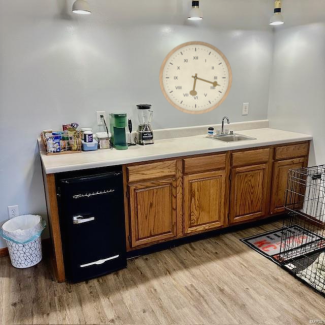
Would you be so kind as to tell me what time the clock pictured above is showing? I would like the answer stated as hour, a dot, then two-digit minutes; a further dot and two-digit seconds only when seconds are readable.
6.18
